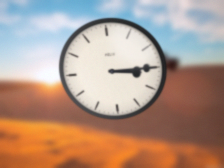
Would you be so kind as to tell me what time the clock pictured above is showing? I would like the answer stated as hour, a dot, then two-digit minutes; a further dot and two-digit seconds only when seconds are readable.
3.15
